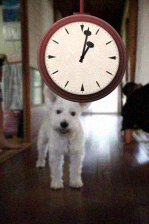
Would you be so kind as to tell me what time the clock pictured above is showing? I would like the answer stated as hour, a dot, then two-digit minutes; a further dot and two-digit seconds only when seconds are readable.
1.02
